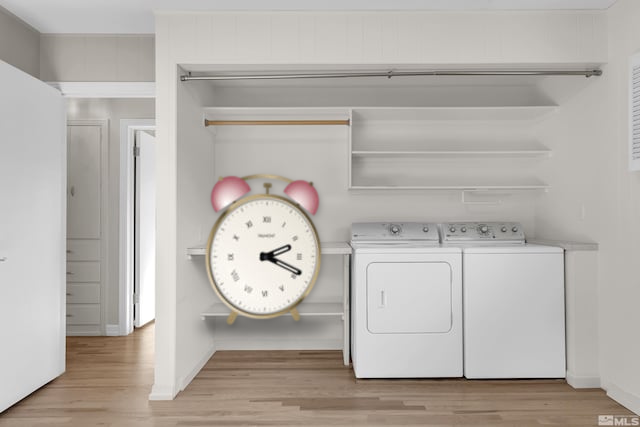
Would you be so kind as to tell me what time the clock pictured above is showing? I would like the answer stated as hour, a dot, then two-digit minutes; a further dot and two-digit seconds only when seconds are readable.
2.19
